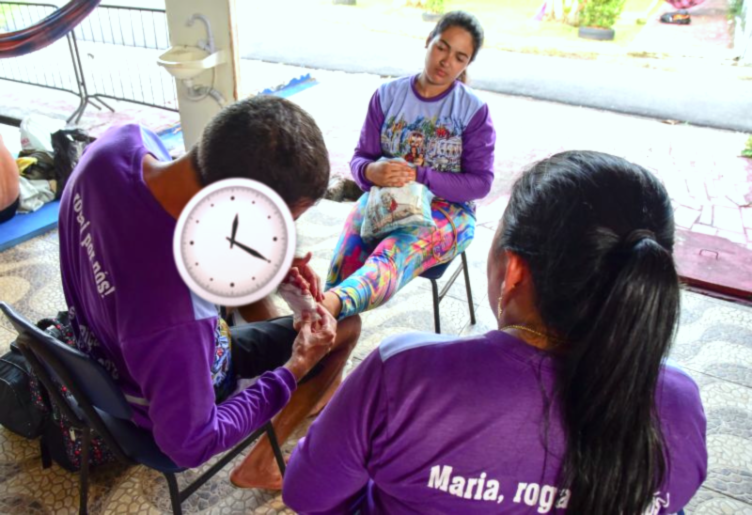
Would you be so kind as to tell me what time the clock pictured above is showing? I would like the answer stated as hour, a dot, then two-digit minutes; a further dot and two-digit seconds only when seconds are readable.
12.20
